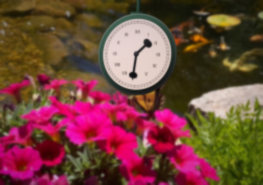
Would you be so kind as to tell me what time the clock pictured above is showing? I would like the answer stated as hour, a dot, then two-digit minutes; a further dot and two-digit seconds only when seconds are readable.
1.31
